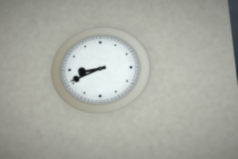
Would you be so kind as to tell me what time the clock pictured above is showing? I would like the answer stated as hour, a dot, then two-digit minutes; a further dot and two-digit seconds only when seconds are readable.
8.41
